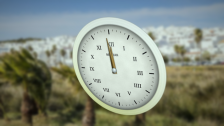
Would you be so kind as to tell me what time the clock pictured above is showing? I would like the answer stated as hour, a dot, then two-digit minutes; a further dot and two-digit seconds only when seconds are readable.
11.59
